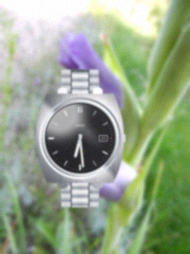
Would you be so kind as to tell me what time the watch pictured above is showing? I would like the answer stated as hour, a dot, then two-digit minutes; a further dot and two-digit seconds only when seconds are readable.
6.29
